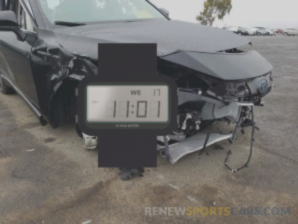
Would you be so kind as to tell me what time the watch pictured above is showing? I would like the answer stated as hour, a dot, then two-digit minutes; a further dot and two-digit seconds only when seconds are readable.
11.01
